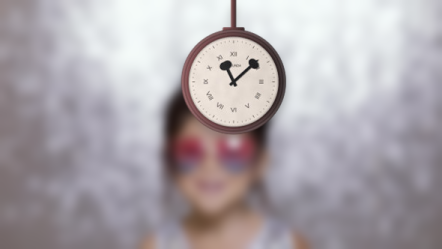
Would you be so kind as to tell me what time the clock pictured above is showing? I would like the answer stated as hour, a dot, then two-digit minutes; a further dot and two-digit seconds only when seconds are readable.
11.08
